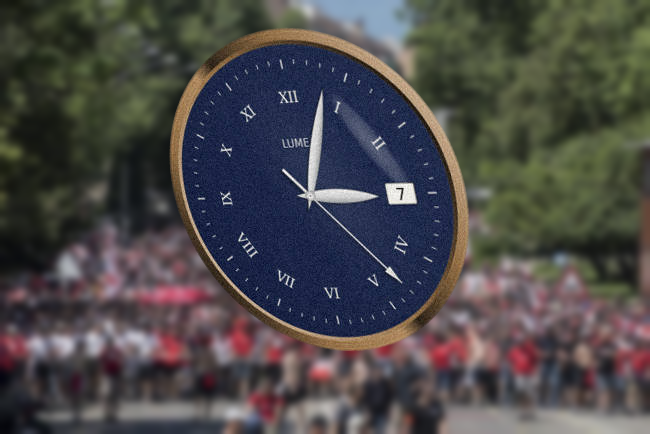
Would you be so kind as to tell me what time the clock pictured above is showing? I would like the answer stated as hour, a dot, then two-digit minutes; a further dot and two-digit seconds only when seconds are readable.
3.03.23
